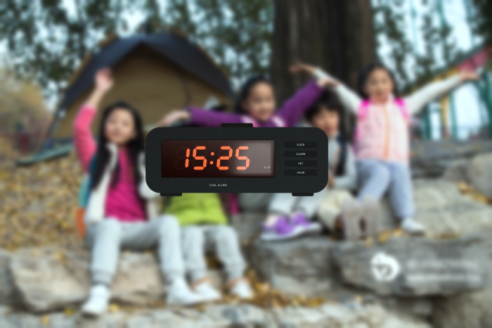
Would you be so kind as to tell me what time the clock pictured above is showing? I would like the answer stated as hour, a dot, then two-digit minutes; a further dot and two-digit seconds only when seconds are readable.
15.25
